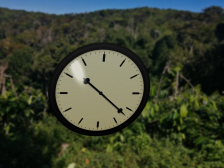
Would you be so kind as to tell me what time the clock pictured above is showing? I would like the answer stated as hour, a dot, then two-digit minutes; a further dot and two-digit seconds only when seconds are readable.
10.22
